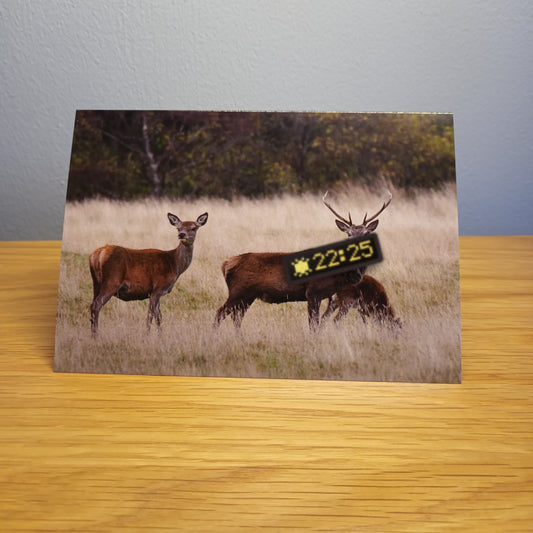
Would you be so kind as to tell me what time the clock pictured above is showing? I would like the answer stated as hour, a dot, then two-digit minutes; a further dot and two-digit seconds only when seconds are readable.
22.25
